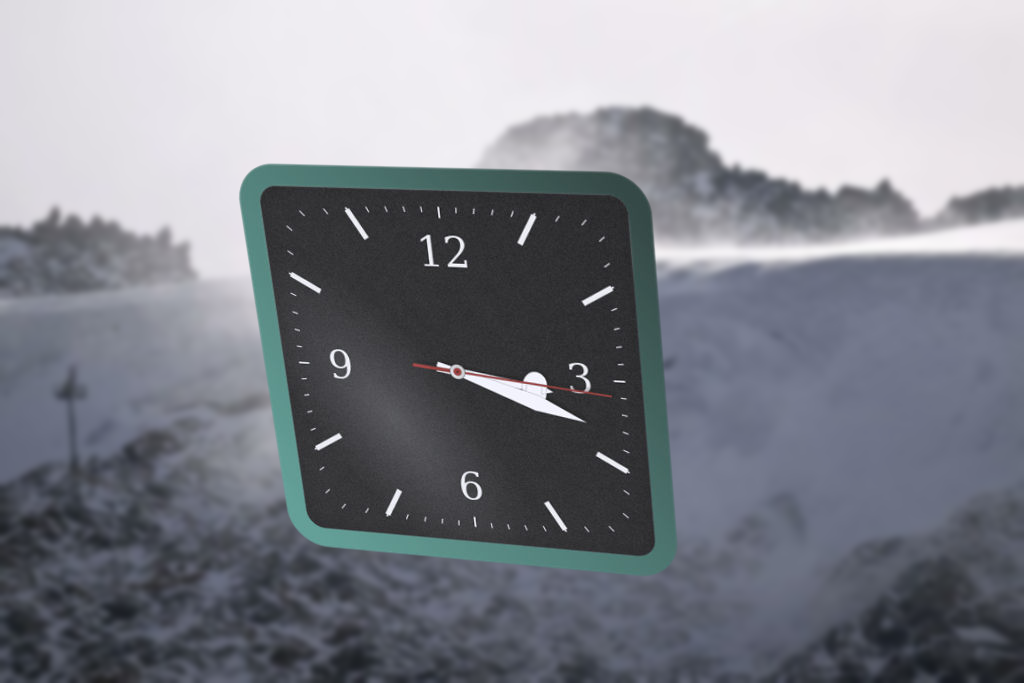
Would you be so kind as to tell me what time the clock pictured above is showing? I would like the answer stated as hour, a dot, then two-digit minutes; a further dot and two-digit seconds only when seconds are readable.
3.18.16
